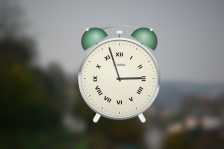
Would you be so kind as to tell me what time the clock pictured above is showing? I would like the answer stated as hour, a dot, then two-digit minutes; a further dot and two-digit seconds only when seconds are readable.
2.57
